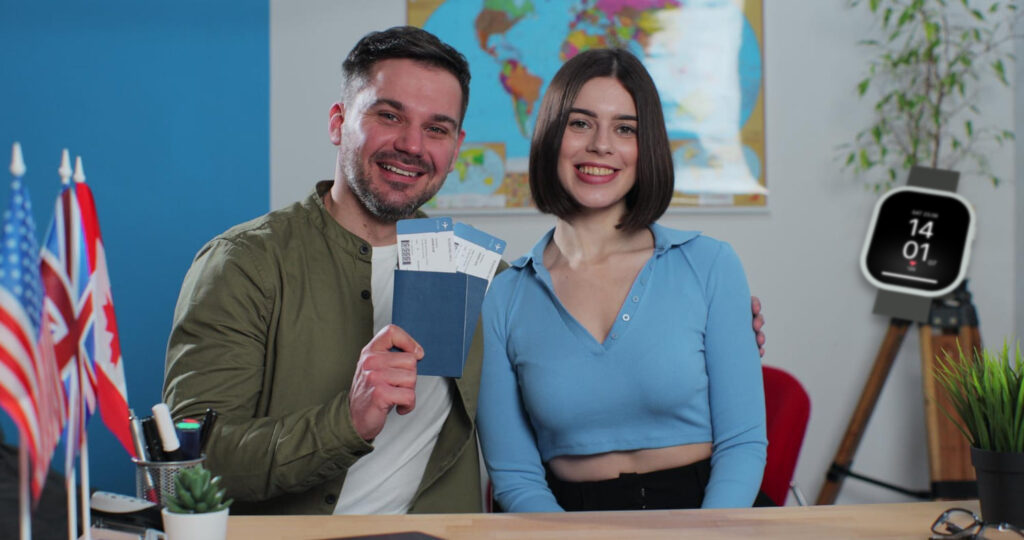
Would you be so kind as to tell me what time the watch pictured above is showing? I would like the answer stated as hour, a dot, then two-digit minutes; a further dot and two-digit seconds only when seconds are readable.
14.01
